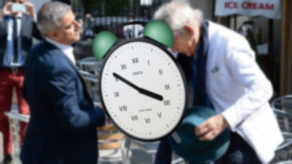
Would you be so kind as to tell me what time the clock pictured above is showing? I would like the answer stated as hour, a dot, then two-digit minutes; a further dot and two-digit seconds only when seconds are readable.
3.51
